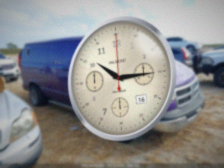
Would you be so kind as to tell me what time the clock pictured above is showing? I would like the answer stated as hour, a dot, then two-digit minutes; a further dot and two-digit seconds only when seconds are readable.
10.15
